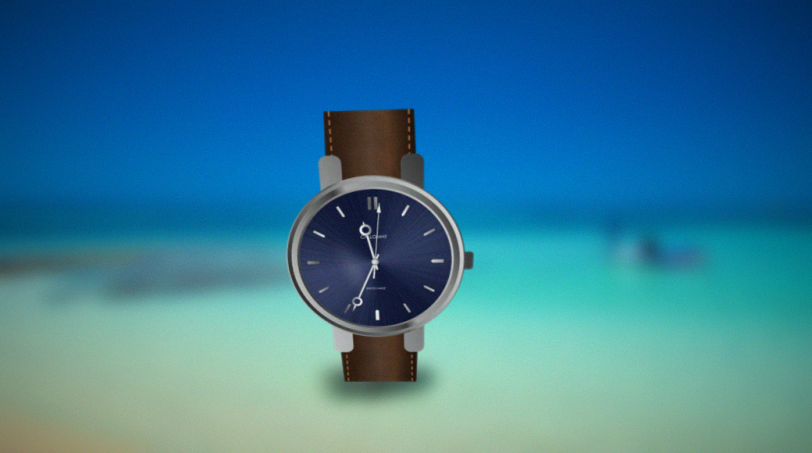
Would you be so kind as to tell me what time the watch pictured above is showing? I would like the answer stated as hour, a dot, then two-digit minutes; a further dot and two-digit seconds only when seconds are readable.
11.34.01
